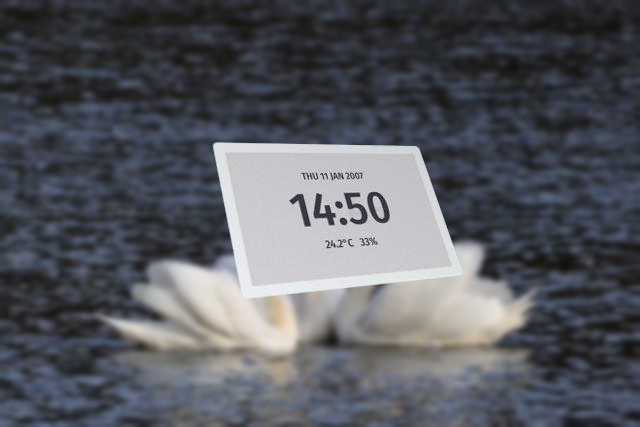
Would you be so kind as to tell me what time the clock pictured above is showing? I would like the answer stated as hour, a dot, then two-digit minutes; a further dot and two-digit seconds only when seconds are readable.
14.50
